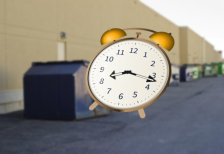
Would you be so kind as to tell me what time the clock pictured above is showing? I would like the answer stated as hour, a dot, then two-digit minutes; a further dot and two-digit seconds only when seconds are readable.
8.17
